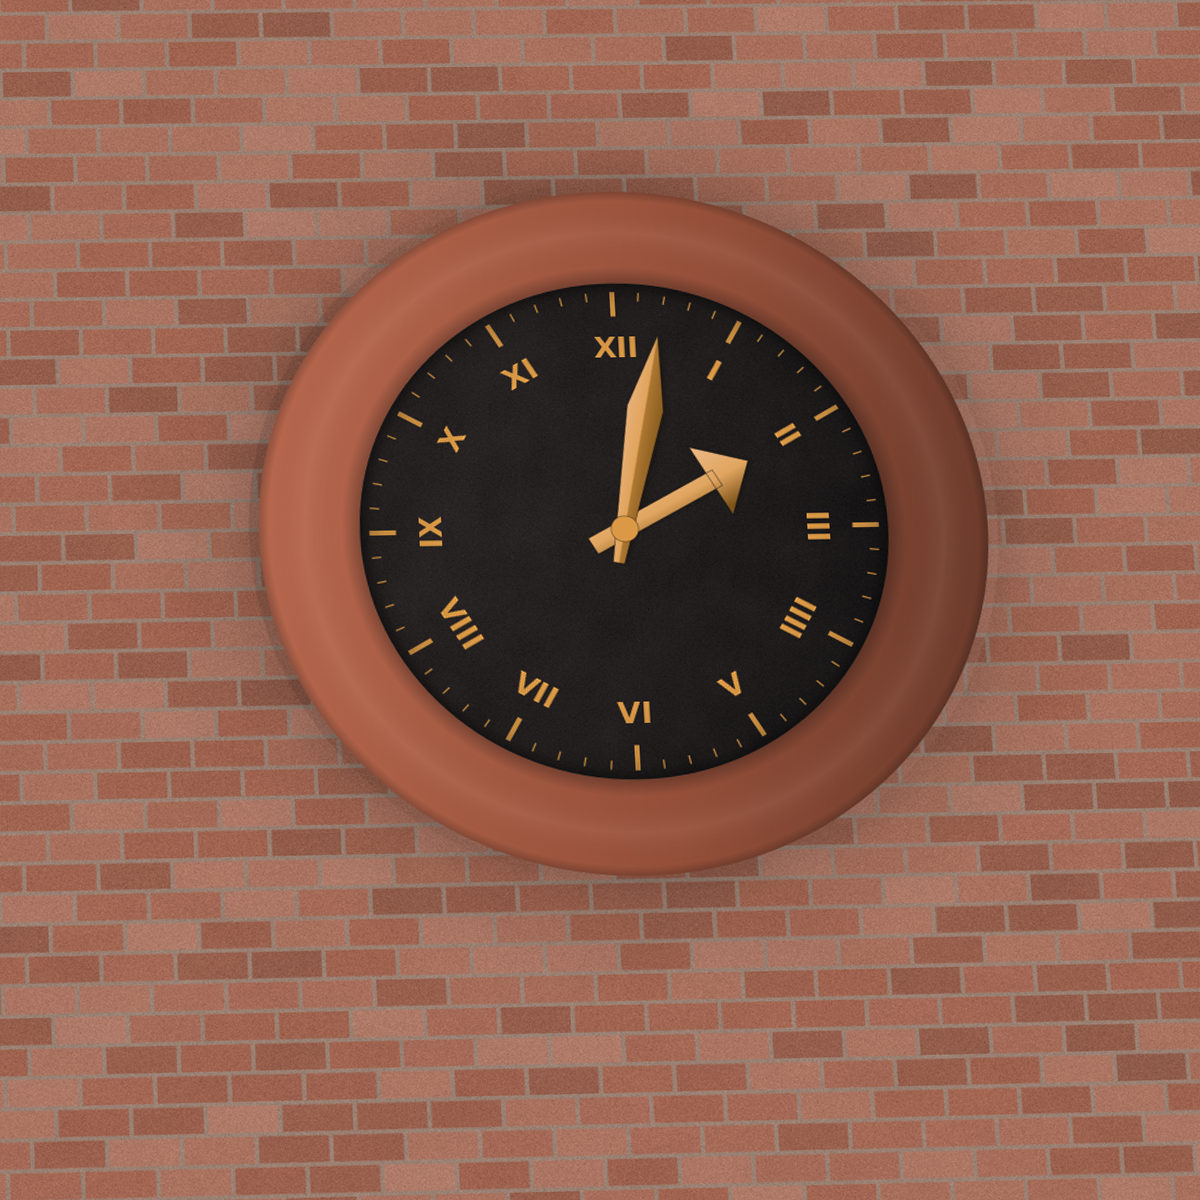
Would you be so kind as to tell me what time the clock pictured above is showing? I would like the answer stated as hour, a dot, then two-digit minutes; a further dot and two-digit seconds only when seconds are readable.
2.02
